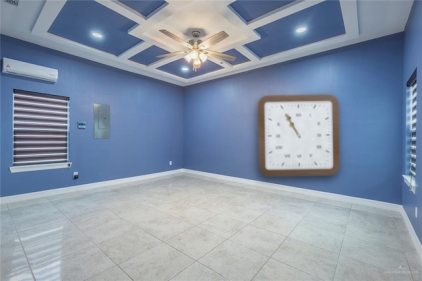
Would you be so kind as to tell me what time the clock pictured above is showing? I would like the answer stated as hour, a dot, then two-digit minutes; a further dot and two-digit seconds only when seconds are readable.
10.55
